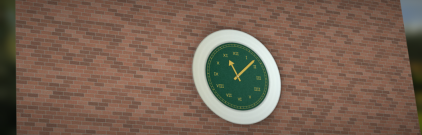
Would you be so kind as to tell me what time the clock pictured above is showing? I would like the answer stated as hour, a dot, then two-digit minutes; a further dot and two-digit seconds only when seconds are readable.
11.08
